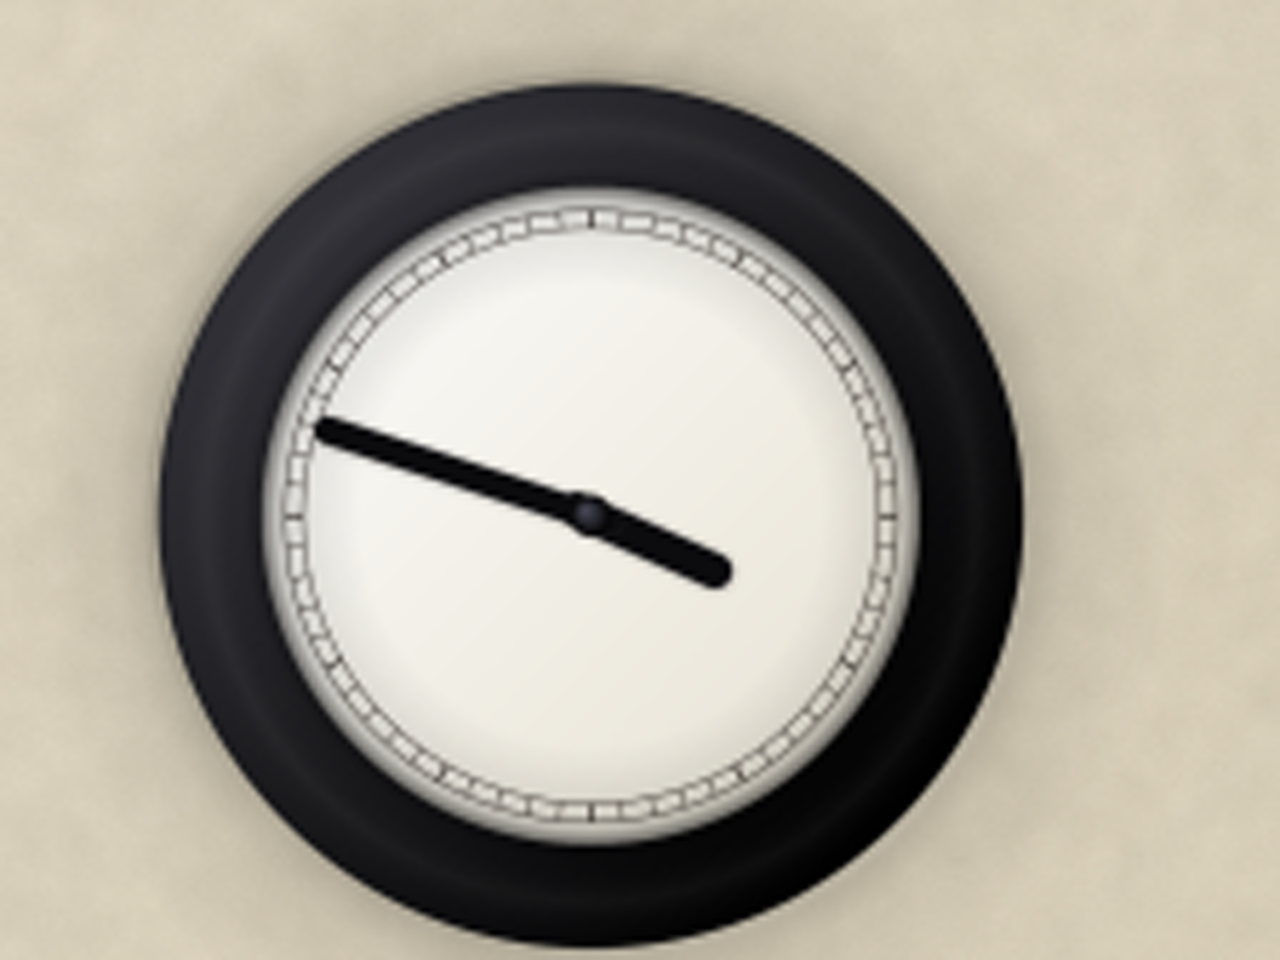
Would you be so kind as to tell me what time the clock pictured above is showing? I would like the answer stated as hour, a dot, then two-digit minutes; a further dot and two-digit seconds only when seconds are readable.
3.48
